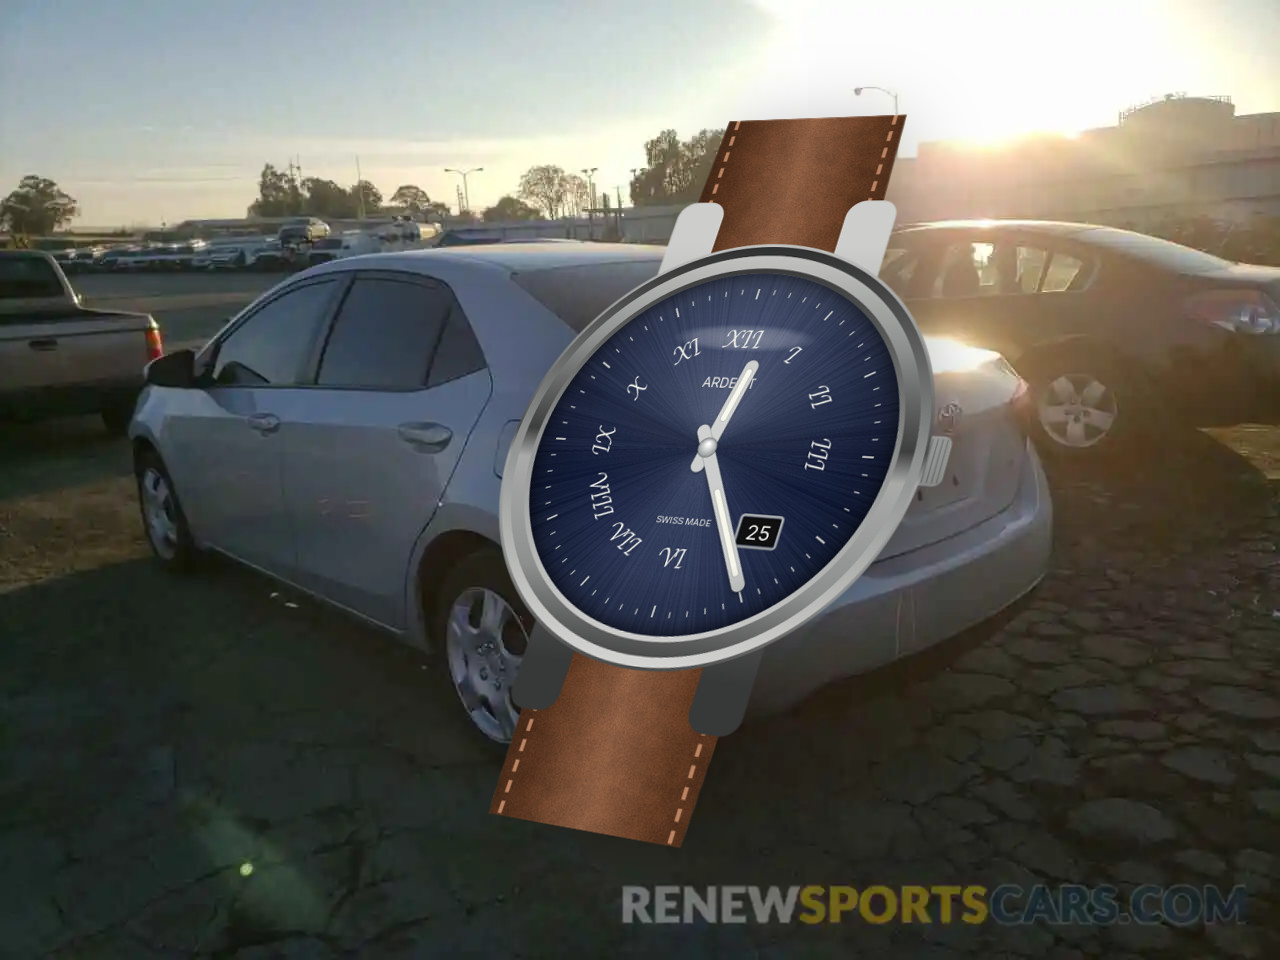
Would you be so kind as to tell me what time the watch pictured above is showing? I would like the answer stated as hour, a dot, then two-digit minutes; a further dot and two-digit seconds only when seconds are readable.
12.25
